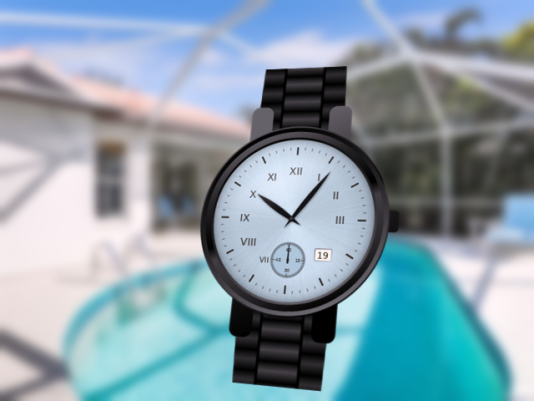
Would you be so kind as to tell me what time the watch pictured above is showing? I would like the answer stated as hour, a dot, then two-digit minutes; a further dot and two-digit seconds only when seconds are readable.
10.06
